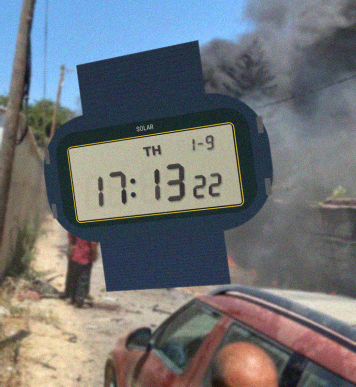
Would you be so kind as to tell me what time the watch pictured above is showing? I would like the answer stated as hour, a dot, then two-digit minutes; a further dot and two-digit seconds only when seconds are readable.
17.13.22
